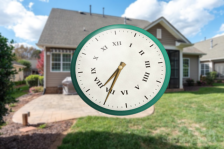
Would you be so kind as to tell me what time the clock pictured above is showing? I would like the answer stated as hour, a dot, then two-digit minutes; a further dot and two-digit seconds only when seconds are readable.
7.35
